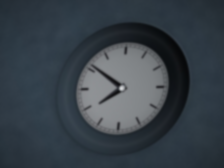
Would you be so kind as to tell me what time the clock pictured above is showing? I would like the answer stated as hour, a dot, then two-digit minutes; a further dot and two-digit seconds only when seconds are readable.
7.51
